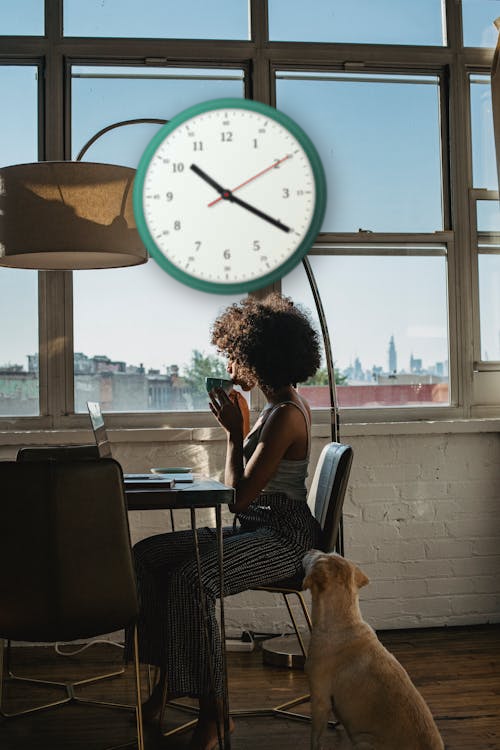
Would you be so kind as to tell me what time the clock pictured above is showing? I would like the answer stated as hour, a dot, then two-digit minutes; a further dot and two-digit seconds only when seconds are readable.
10.20.10
